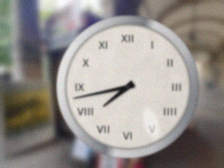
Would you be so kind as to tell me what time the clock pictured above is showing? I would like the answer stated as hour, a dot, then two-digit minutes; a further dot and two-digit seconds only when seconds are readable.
7.43
